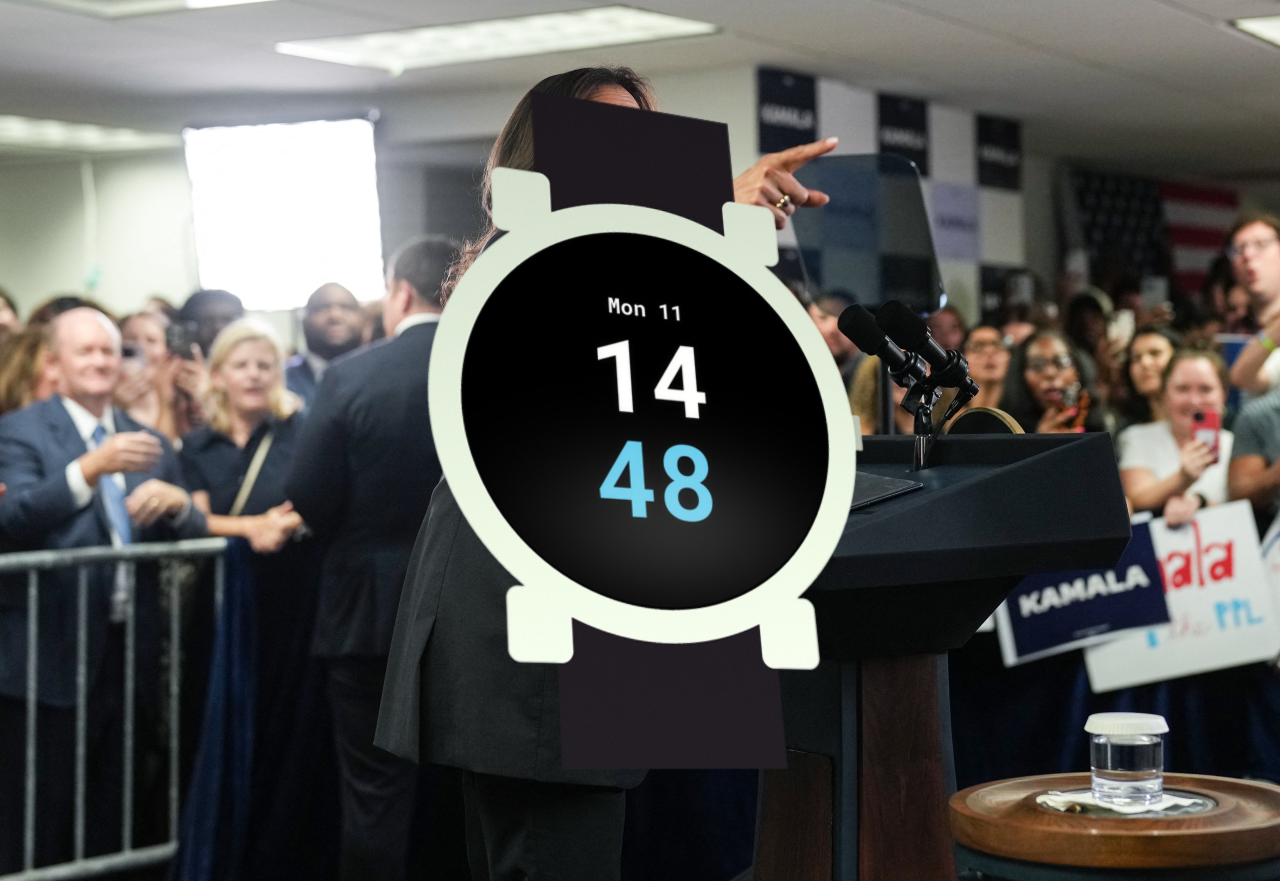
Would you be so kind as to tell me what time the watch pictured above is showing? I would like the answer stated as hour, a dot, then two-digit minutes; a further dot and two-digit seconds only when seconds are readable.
14.48
